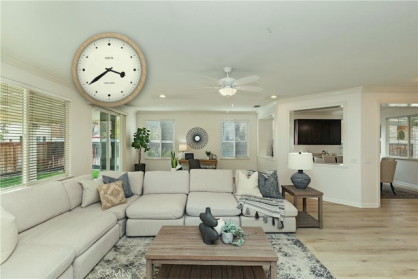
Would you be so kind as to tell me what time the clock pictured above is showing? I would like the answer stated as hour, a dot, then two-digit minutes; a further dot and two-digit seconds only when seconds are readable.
3.39
